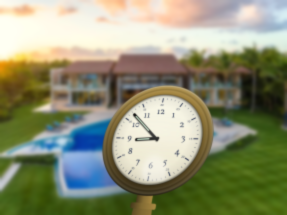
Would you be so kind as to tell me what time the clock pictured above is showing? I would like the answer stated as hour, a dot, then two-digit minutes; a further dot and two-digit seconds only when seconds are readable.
8.52
